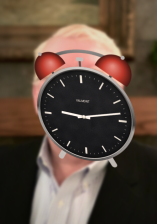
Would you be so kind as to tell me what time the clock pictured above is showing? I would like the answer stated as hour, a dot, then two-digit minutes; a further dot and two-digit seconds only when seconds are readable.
9.13
